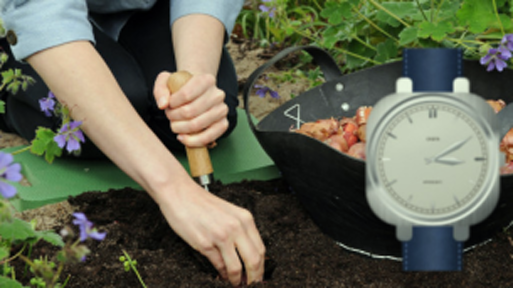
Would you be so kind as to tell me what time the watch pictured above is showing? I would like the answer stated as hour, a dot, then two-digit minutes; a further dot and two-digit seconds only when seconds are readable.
3.10
